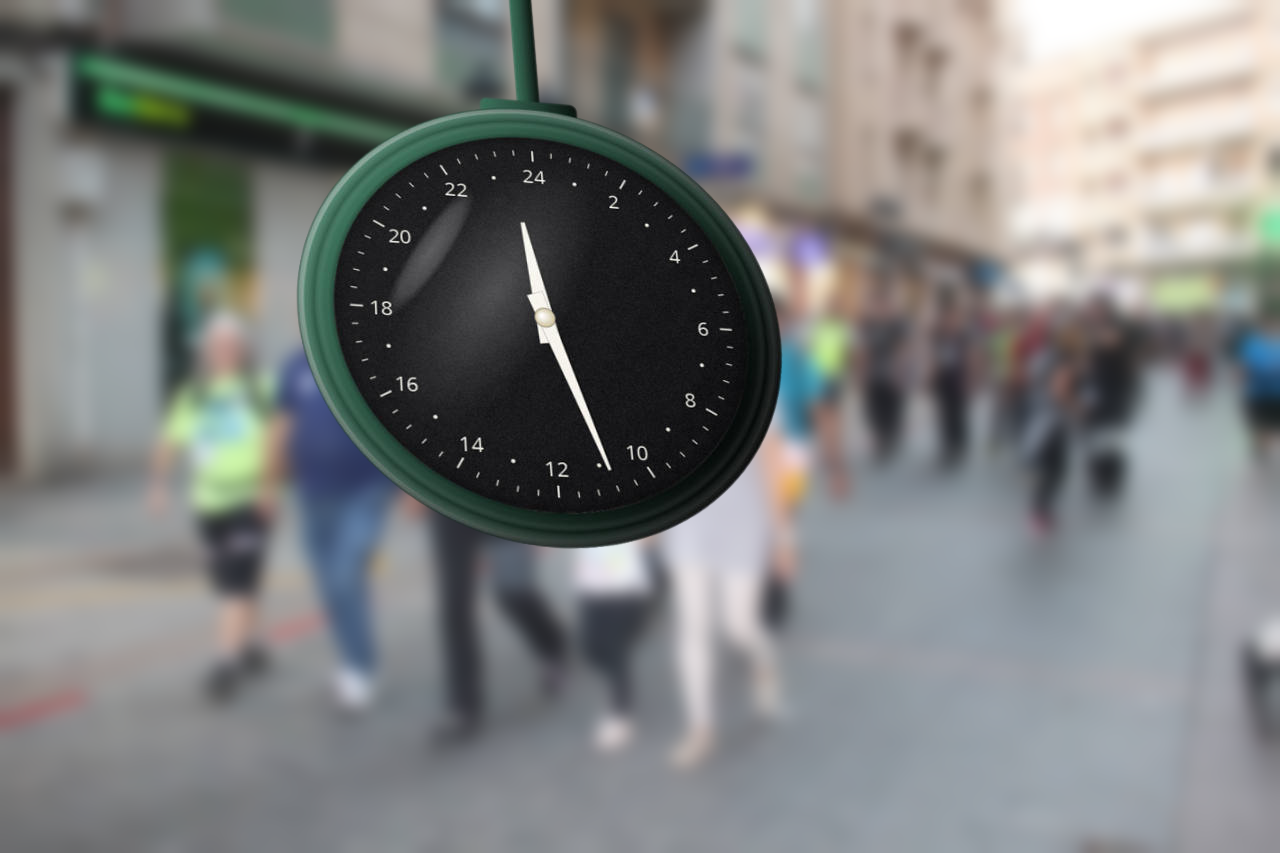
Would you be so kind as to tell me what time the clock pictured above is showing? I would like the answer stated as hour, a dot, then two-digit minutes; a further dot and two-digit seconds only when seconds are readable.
23.27
